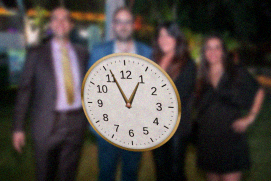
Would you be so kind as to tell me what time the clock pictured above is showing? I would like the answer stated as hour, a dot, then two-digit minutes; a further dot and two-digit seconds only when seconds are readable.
12.56
